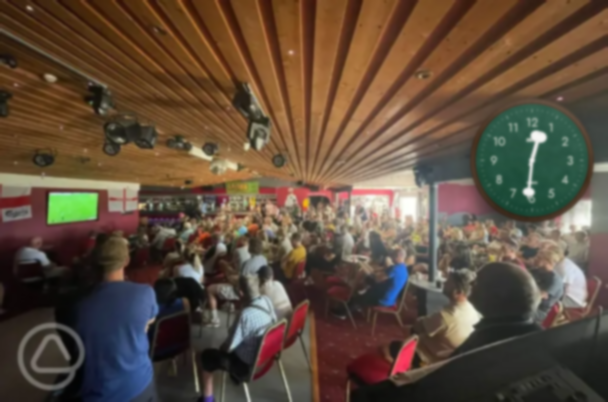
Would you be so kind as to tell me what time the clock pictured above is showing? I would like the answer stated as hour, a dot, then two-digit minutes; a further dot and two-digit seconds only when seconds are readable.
12.31
